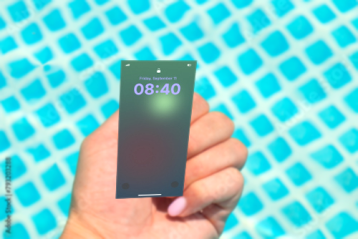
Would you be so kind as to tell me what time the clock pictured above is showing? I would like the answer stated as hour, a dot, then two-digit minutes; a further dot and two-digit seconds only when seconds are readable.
8.40
